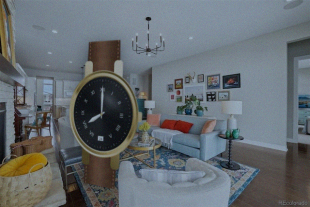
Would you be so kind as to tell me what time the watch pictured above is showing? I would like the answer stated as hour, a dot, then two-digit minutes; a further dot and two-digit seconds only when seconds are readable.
8.00
